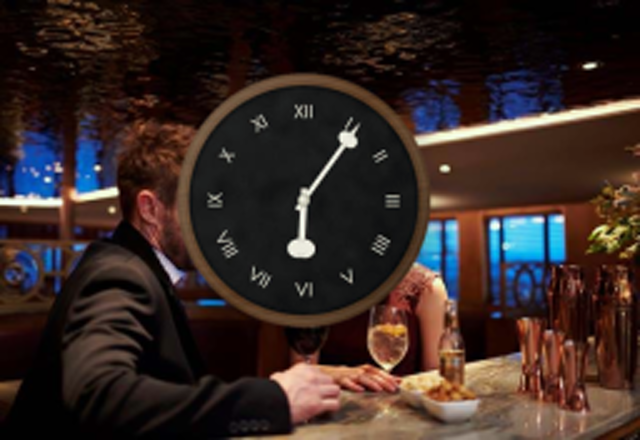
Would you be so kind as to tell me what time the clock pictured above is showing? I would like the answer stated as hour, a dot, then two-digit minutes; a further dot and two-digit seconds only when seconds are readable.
6.06
